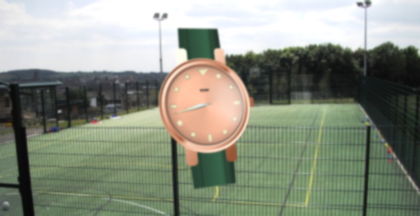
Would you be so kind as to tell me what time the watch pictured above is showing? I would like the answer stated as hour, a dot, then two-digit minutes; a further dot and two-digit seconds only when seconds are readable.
8.43
